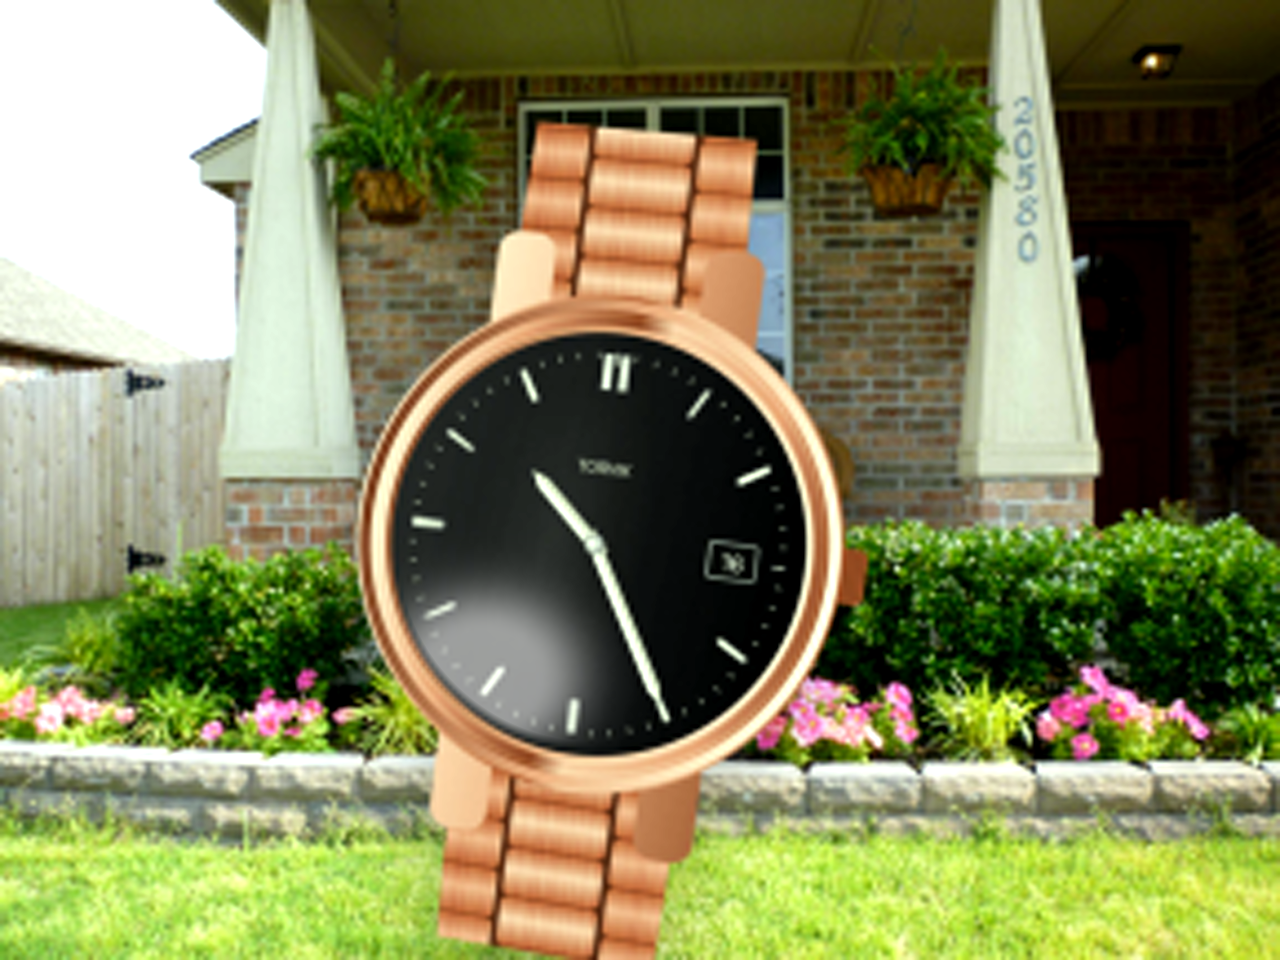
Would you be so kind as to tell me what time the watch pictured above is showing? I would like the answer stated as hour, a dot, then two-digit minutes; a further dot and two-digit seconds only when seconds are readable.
10.25
